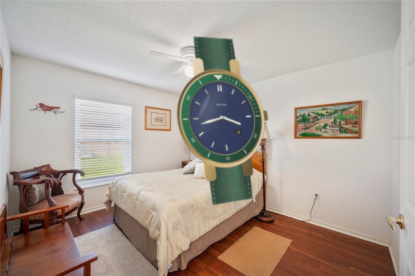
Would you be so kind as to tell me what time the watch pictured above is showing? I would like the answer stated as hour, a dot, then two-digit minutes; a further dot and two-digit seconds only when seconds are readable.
3.43
